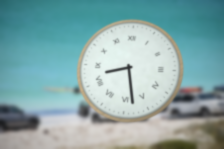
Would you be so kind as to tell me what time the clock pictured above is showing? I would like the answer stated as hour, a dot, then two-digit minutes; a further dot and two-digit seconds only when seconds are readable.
8.28
